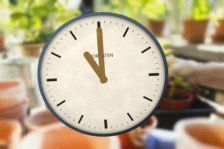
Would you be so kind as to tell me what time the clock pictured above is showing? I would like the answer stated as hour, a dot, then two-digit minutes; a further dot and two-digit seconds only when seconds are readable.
11.00
